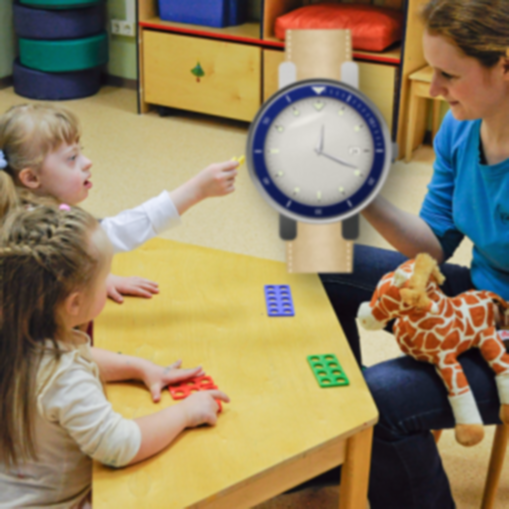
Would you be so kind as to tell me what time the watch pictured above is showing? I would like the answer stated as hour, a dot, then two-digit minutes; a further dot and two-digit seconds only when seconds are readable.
12.19
